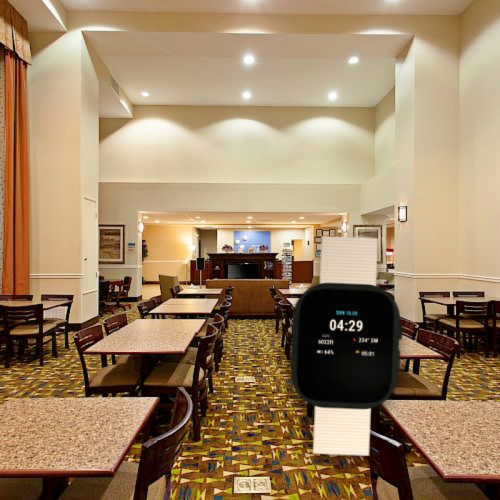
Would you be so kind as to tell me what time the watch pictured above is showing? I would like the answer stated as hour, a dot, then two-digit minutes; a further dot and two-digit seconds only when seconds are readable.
4.29
